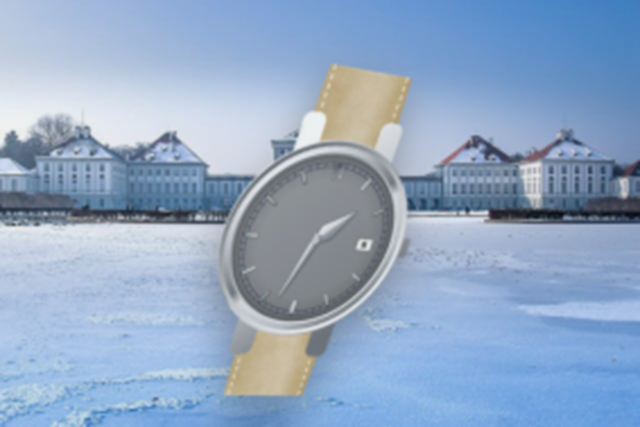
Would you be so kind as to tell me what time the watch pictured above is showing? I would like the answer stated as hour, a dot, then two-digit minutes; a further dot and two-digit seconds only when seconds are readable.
1.33
